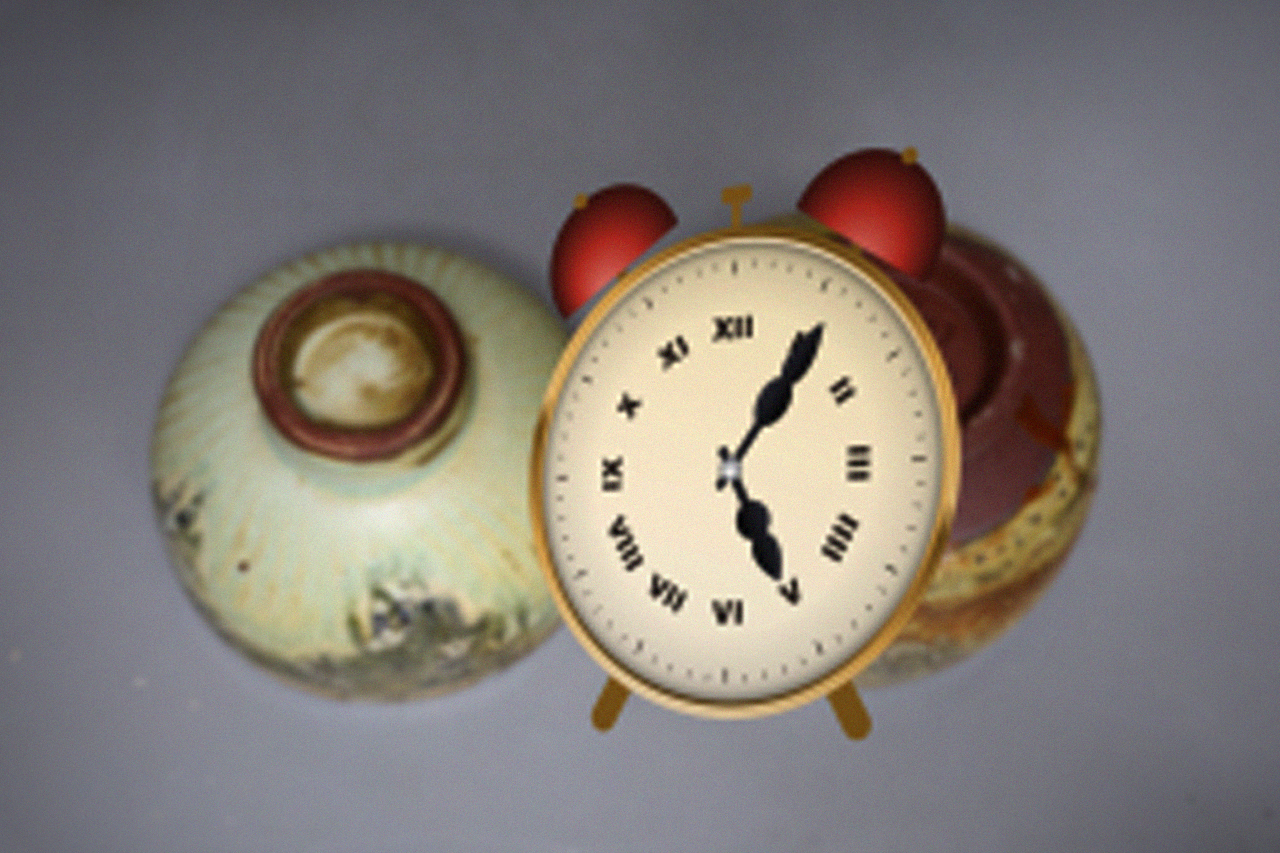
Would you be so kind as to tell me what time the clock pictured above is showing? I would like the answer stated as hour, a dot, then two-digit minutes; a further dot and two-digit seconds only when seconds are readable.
5.06
